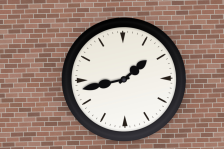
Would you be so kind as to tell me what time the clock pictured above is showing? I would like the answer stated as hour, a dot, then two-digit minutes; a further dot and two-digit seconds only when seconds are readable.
1.43
